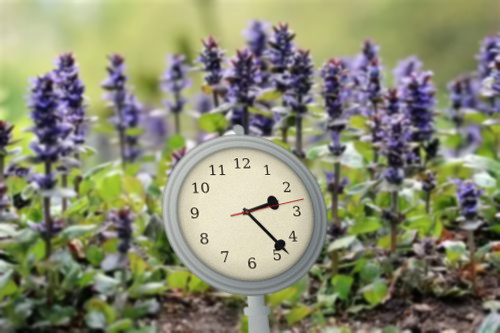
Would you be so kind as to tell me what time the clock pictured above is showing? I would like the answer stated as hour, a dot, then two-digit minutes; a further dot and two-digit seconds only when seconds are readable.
2.23.13
